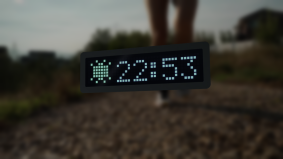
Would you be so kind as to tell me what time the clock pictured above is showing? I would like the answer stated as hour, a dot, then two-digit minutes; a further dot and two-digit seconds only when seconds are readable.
22.53
